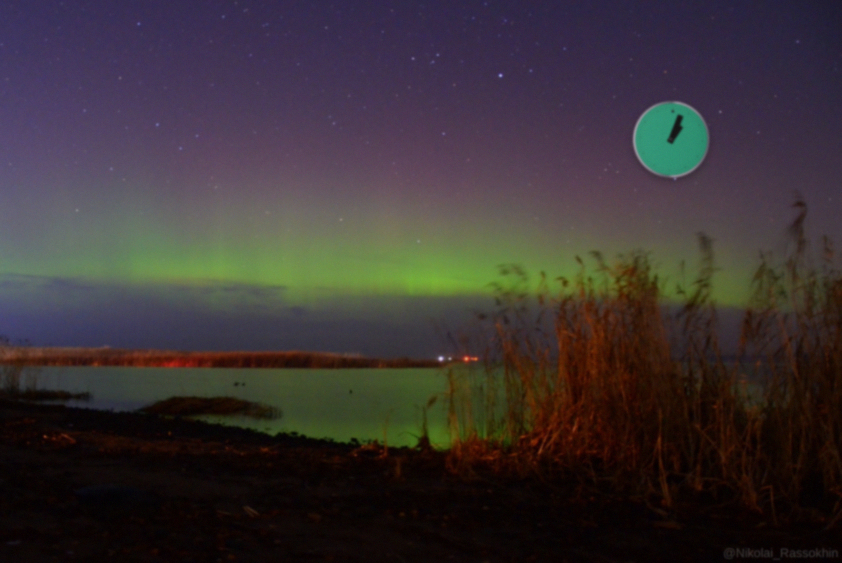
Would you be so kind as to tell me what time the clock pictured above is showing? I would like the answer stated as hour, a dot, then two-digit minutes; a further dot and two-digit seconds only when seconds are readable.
1.03
